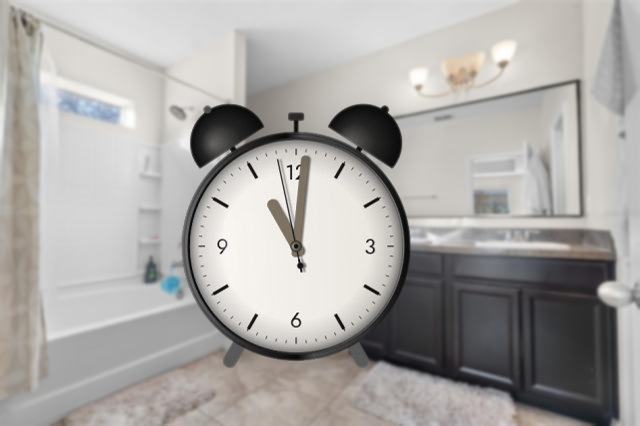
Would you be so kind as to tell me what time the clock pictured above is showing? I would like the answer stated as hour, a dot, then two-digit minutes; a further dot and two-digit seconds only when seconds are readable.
11.00.58
